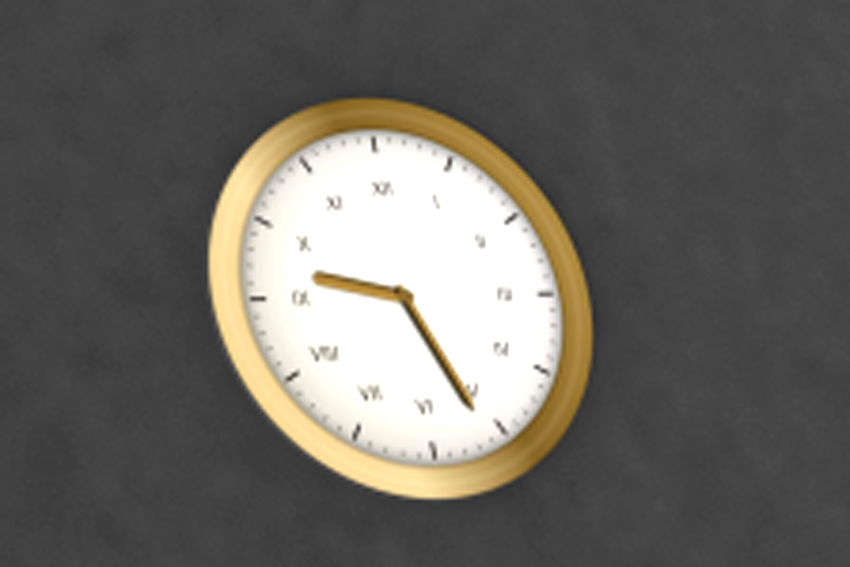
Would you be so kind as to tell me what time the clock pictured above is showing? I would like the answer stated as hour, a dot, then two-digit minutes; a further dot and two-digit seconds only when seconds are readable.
9.26
